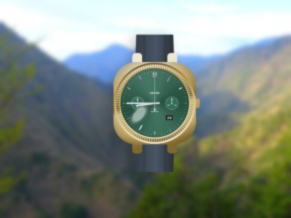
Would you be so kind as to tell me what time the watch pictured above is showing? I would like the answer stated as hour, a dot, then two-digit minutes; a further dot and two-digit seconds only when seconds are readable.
8.45
